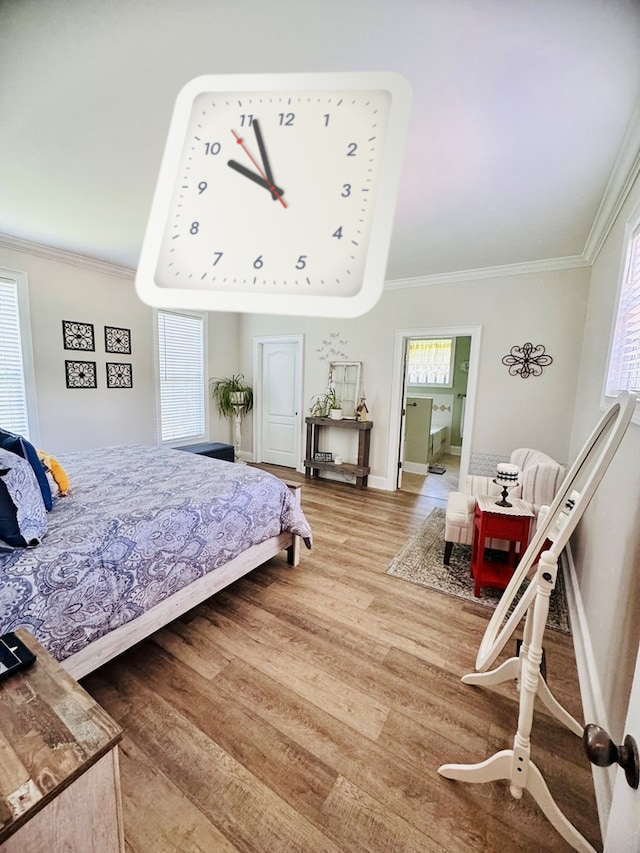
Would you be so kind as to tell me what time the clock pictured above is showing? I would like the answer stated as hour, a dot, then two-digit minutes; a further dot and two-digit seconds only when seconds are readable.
9.55.53
